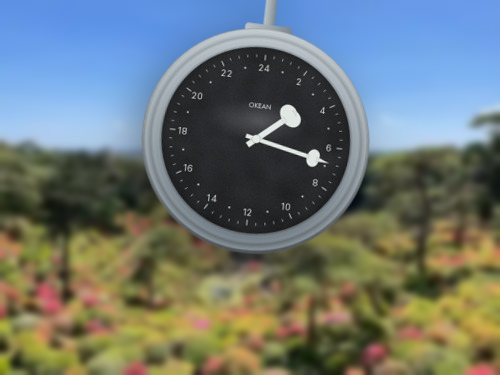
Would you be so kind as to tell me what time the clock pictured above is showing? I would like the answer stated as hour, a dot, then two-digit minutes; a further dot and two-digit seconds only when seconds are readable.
3.17
